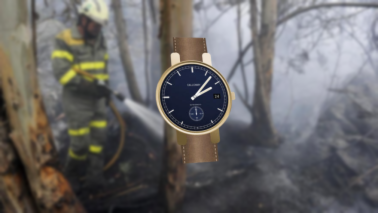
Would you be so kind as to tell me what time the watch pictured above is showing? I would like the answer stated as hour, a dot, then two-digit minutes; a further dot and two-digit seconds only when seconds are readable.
2.07
